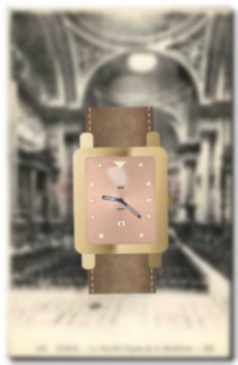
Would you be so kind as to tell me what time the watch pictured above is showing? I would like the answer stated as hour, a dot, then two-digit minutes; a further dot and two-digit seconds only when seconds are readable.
9.22
